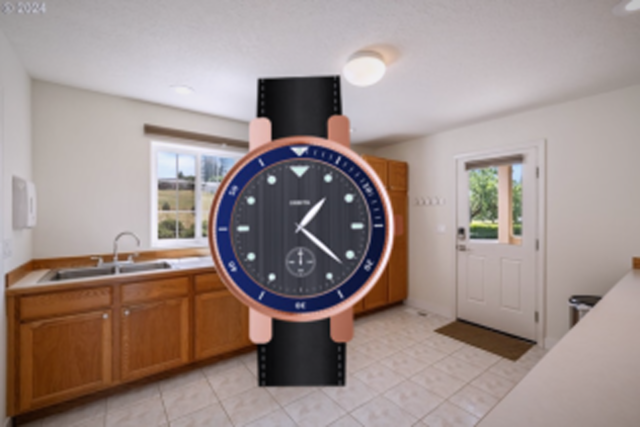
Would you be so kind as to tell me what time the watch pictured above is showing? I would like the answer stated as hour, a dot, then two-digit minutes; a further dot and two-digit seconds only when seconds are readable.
1.22
